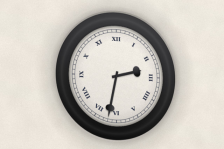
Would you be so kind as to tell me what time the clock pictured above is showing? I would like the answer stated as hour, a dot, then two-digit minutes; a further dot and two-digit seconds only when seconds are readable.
2.32
